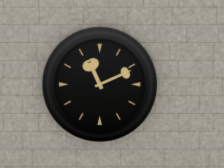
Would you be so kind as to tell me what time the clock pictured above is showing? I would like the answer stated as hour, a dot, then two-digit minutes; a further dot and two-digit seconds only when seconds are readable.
11.11
